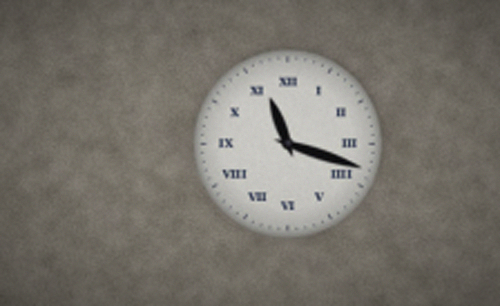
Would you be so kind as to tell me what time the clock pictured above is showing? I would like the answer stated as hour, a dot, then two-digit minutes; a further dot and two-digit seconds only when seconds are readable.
11.18
